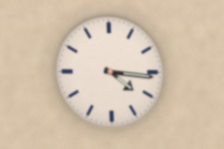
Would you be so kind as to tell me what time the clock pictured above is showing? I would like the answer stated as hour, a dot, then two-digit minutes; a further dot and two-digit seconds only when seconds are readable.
4.16
